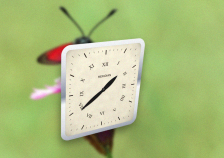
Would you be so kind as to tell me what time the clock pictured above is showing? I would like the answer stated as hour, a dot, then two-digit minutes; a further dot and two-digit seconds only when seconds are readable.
1.39
